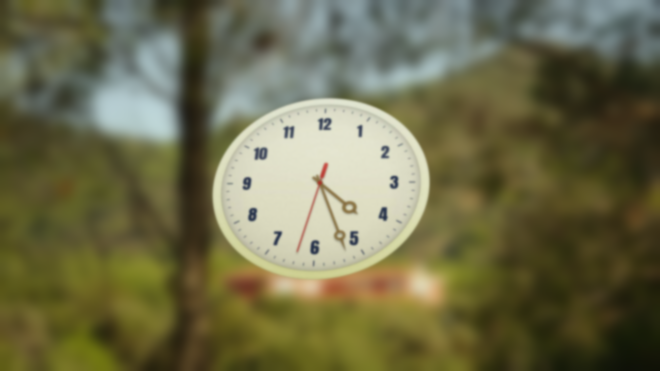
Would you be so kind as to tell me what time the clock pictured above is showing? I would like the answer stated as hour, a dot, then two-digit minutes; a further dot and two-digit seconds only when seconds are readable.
4.26.32
